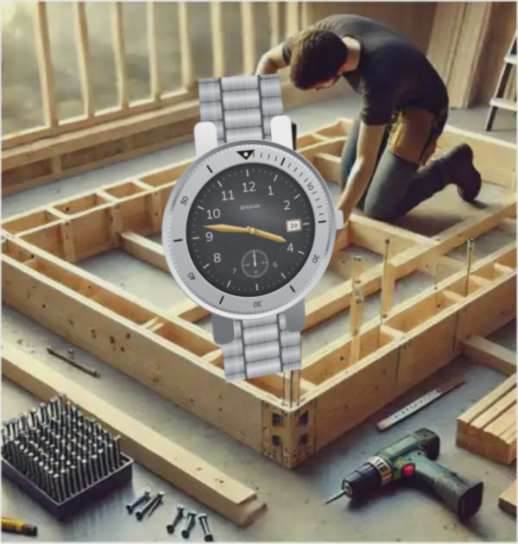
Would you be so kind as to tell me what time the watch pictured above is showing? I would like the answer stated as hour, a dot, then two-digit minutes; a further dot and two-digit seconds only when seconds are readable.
3.47
